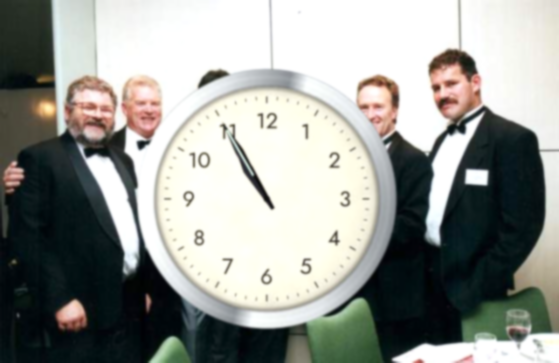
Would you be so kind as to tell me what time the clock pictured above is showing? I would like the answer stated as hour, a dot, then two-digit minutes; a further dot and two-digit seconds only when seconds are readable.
10.55
